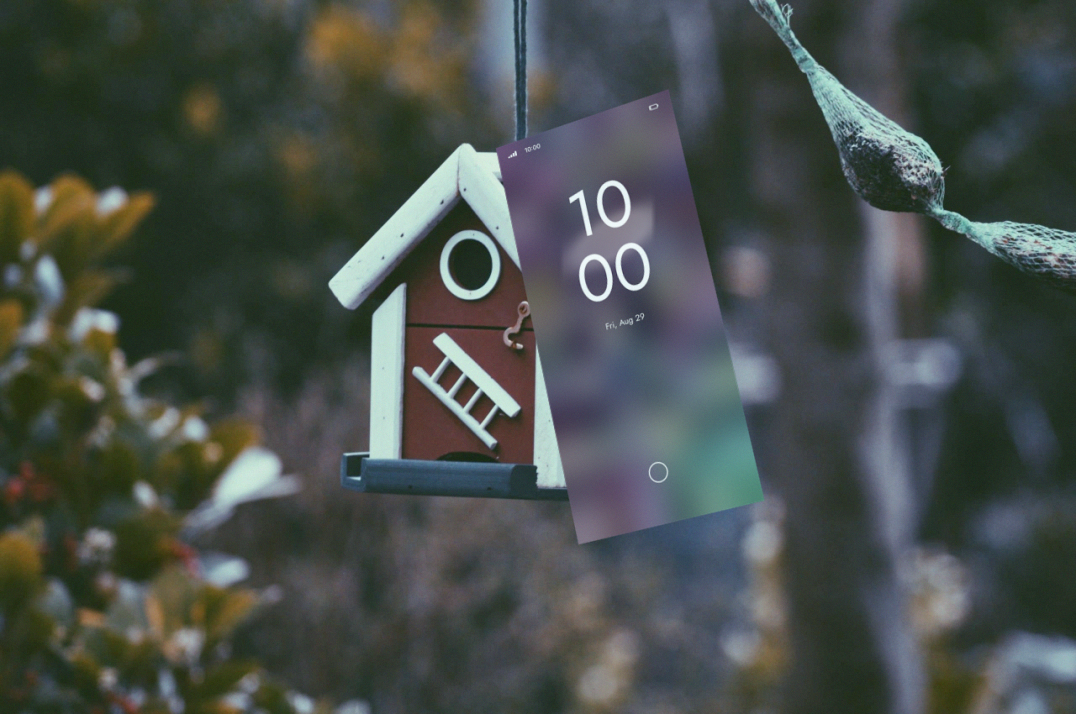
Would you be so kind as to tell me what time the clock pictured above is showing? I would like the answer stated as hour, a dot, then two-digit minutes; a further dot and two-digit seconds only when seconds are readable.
10.00
